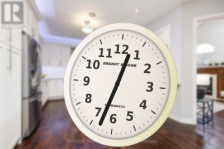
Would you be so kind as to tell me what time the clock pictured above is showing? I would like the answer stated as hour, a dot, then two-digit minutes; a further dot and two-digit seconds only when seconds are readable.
12.33
